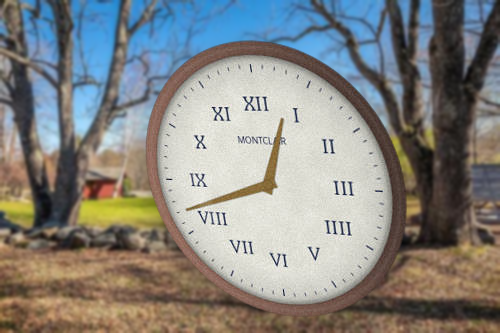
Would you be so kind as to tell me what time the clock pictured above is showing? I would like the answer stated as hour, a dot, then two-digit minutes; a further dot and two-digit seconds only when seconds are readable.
12.42
